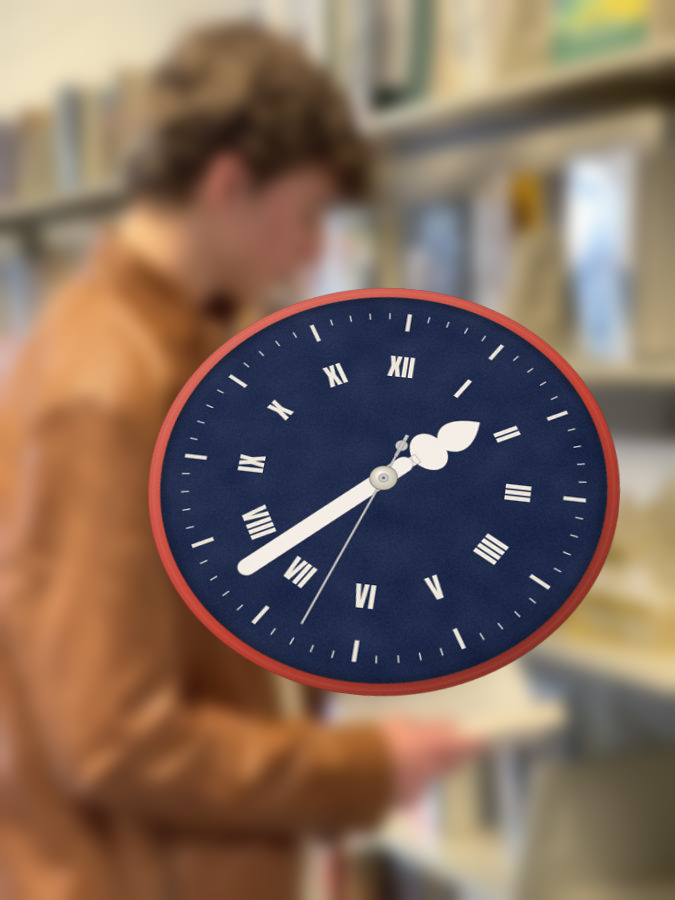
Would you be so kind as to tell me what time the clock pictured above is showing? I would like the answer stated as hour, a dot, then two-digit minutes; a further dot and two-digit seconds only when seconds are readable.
1.37.33
